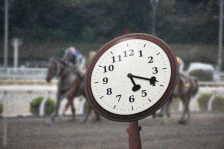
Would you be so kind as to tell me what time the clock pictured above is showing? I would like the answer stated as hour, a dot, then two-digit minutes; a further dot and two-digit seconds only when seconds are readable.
5.19
